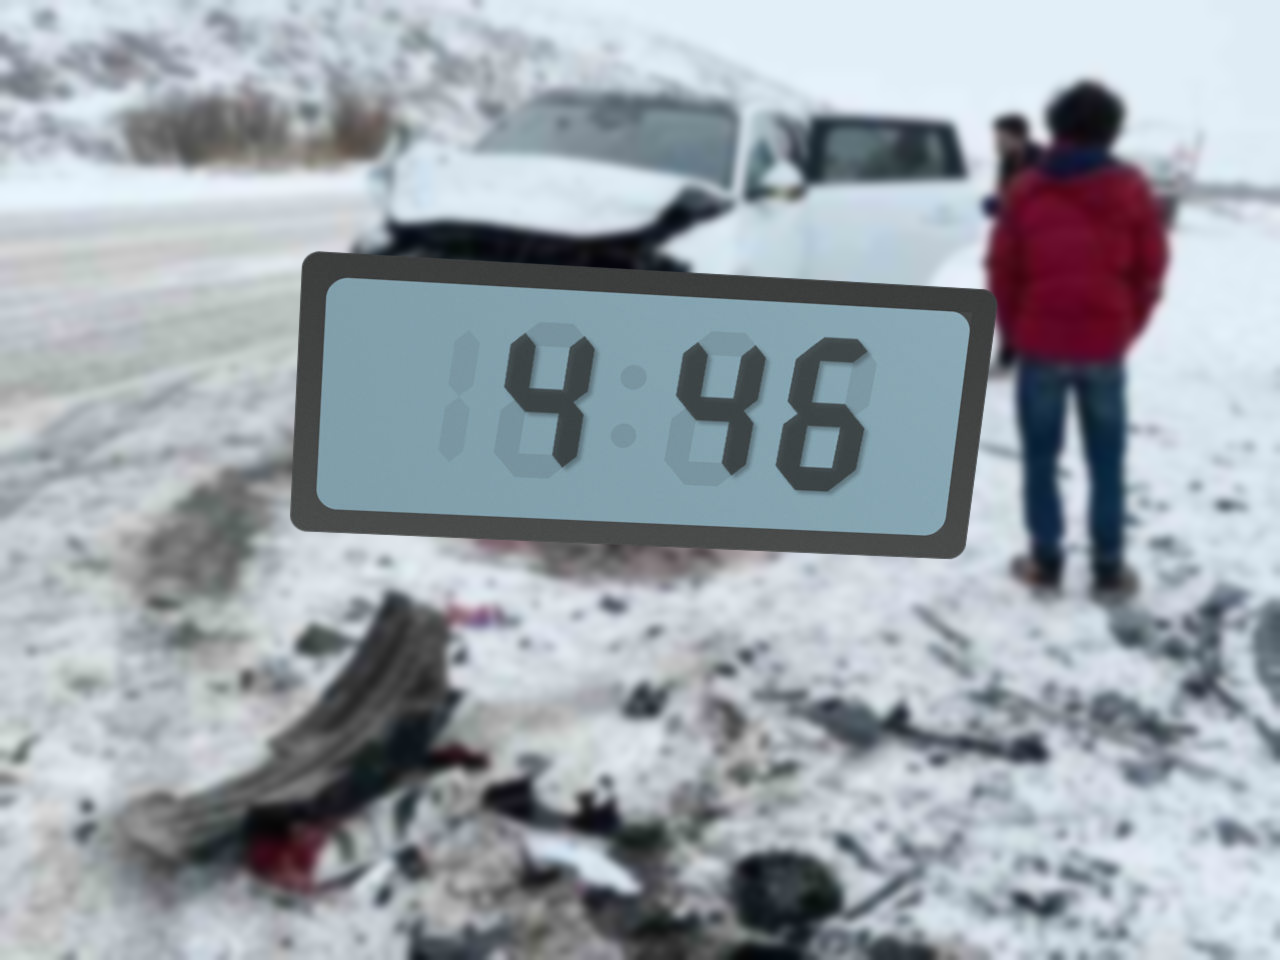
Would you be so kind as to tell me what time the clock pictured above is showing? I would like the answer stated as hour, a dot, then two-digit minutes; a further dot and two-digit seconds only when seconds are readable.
4.46
